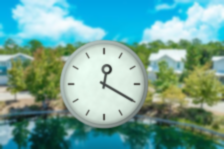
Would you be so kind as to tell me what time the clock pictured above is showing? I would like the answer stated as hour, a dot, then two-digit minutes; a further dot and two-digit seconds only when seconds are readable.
12.20
